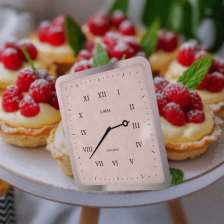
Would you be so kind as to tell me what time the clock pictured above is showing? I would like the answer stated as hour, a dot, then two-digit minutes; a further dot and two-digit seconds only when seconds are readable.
2.38
